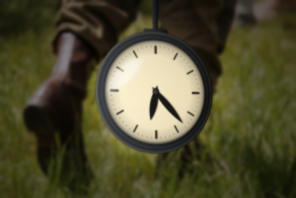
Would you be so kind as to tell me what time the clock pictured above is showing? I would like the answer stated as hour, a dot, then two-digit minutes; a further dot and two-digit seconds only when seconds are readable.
6.23
